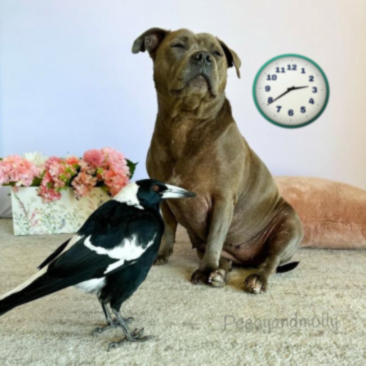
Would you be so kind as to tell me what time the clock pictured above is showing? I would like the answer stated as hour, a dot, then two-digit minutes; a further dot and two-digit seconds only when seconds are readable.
2.39
